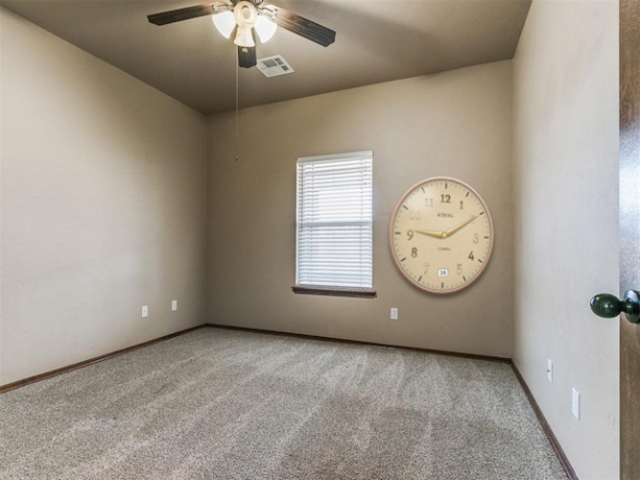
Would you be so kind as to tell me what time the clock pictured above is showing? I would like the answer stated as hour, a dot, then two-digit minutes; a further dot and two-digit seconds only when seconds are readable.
9.10
